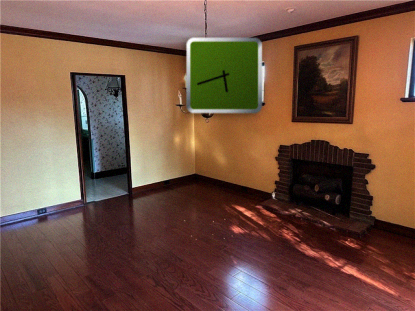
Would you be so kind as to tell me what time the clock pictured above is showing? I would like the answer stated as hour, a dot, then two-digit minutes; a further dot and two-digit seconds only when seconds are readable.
5.42
